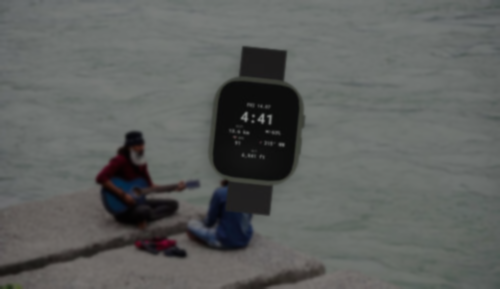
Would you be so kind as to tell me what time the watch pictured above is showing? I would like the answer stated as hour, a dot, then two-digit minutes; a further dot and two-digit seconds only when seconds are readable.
4.41
